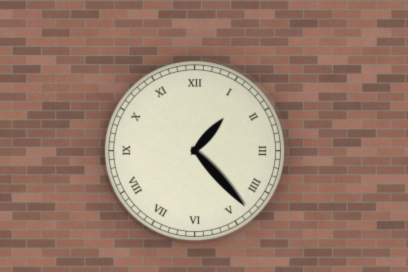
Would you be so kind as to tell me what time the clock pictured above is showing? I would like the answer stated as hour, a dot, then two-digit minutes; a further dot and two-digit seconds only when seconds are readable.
1.23
